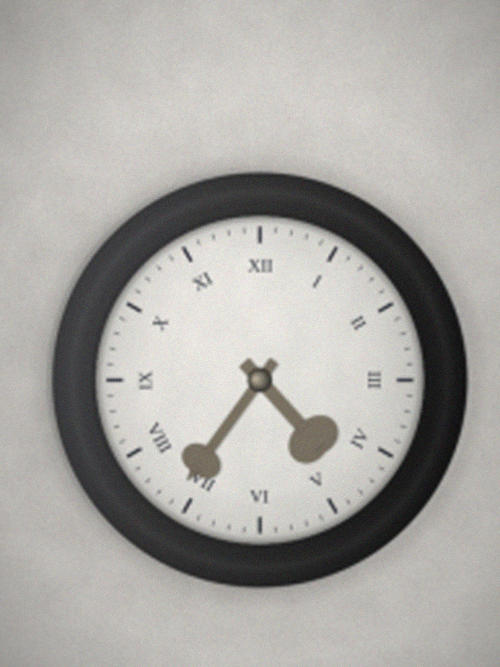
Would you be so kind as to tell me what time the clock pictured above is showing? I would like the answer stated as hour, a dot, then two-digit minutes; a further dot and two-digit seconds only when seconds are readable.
4.36
